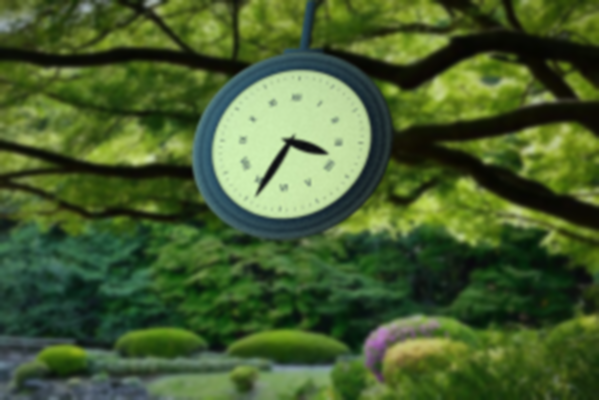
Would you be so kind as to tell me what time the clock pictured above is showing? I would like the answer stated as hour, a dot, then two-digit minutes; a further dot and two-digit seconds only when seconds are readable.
3.34
